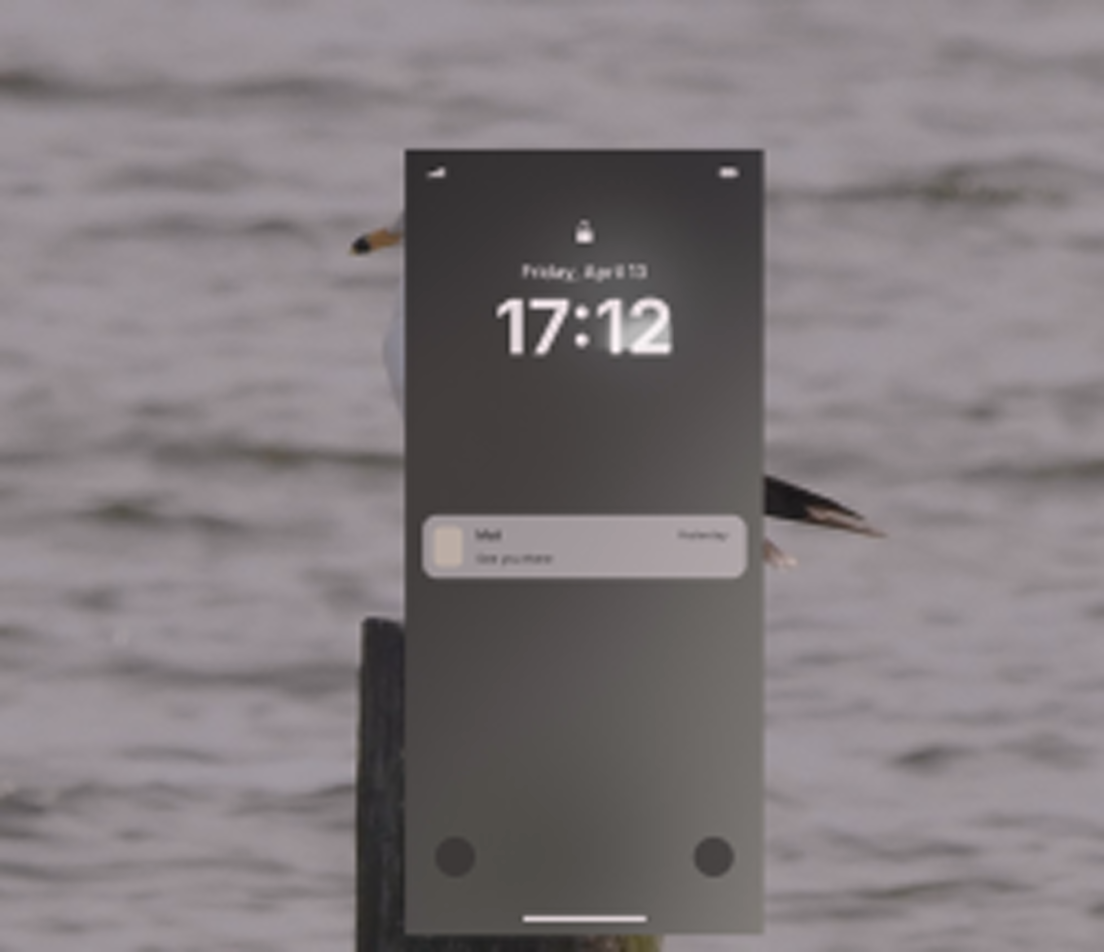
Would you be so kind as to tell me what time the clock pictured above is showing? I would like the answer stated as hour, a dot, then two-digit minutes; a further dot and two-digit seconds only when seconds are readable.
17.12
